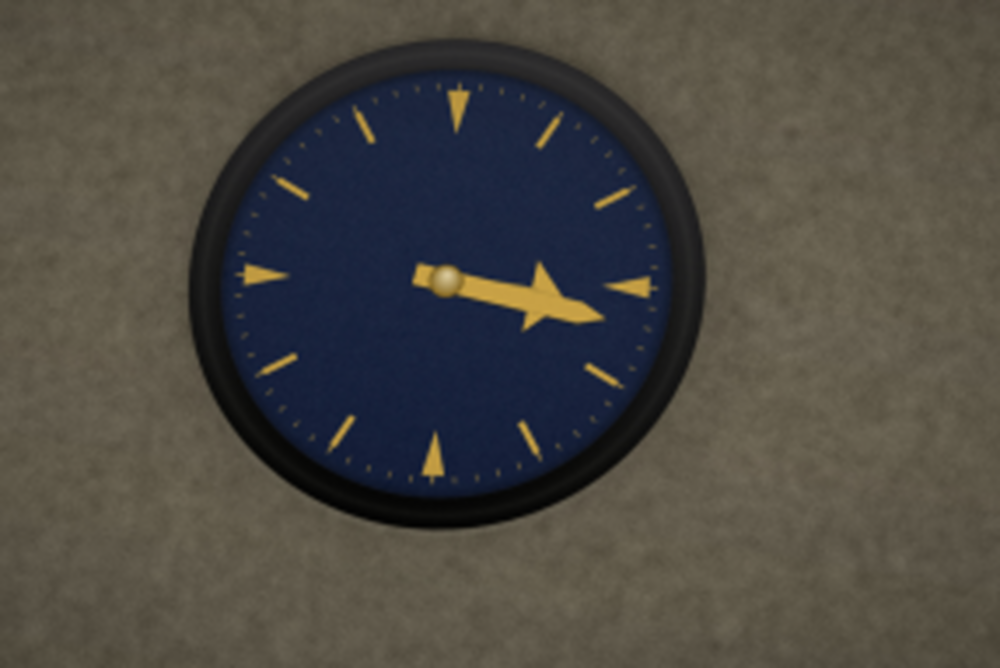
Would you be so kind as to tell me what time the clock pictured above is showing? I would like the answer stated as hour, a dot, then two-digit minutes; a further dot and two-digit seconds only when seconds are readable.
3.17
